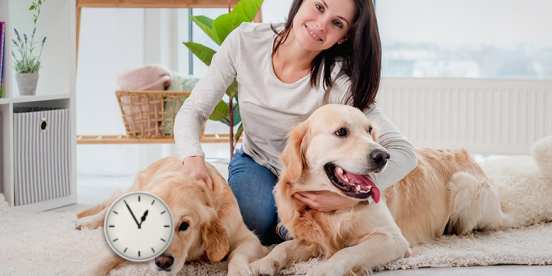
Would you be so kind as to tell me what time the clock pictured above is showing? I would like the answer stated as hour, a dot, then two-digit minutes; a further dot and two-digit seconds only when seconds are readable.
12.55
